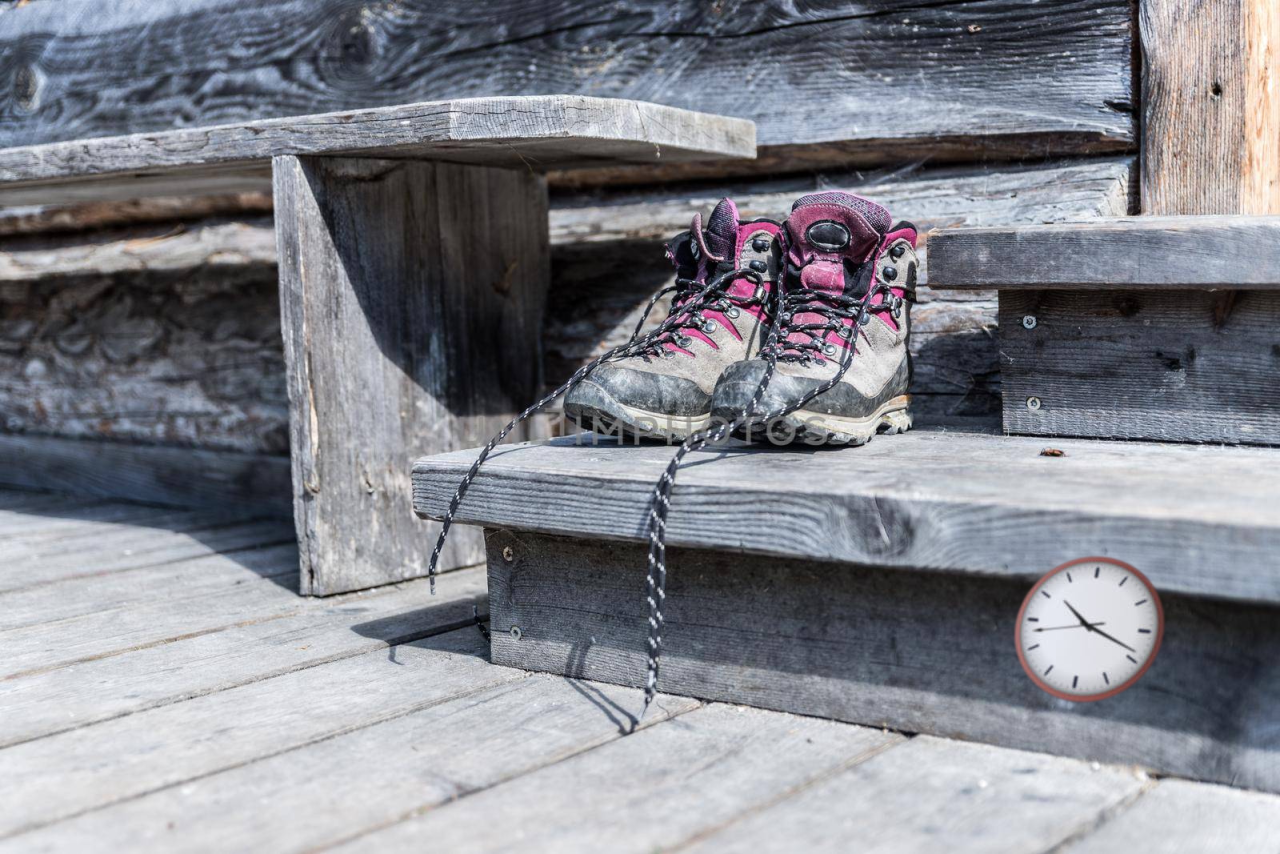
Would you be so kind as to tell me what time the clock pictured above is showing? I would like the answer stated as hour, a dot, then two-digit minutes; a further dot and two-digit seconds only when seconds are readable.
10.18.43
